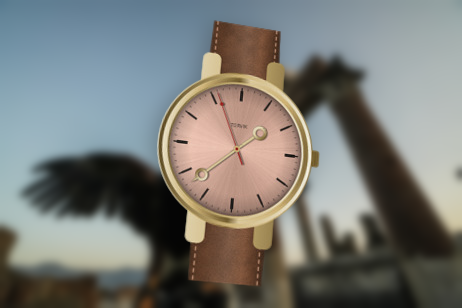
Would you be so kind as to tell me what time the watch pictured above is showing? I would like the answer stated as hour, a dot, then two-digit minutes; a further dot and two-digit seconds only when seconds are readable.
1.37.56
